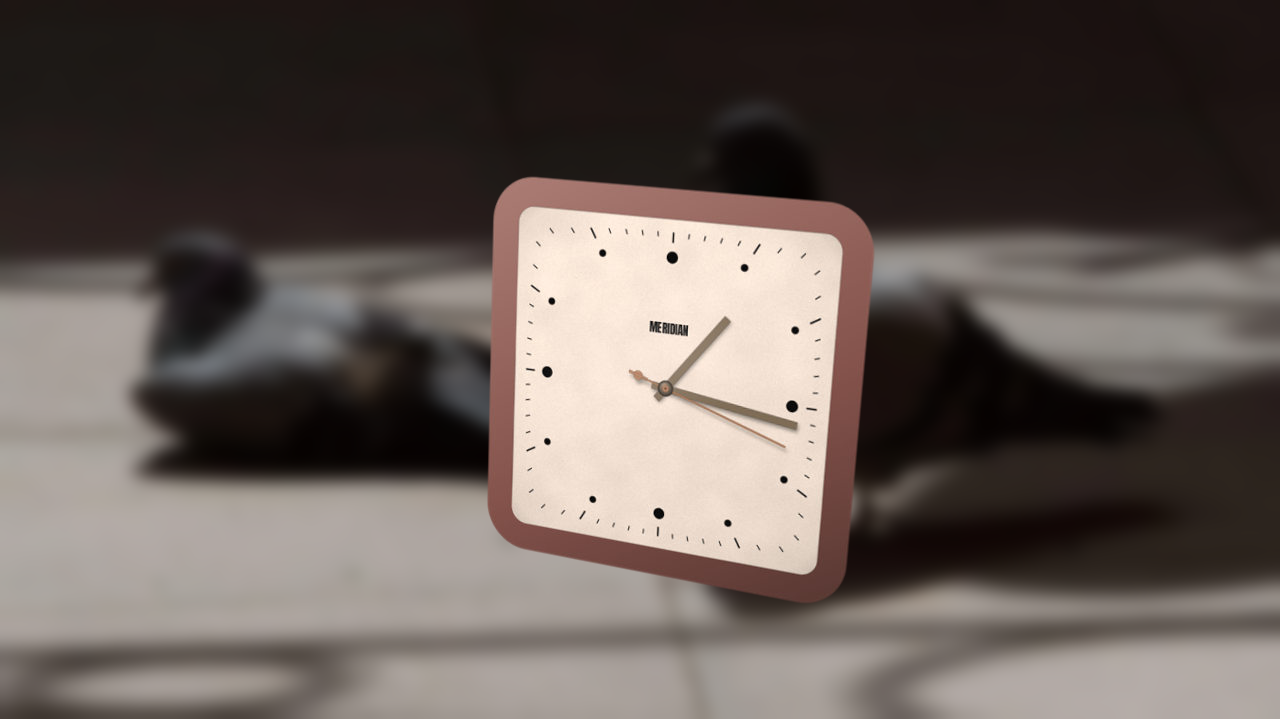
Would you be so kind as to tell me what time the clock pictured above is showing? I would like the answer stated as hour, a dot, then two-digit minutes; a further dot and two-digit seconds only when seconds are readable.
1.16.18
